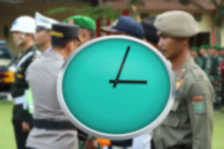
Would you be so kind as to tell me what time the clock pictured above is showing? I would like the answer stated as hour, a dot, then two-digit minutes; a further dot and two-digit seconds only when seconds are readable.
3.03
